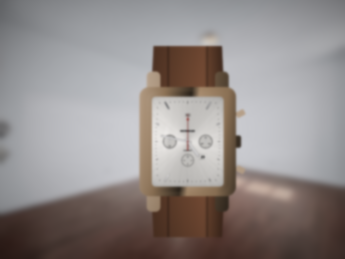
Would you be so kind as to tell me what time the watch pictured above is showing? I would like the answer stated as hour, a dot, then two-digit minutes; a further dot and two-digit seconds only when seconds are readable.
4.47
